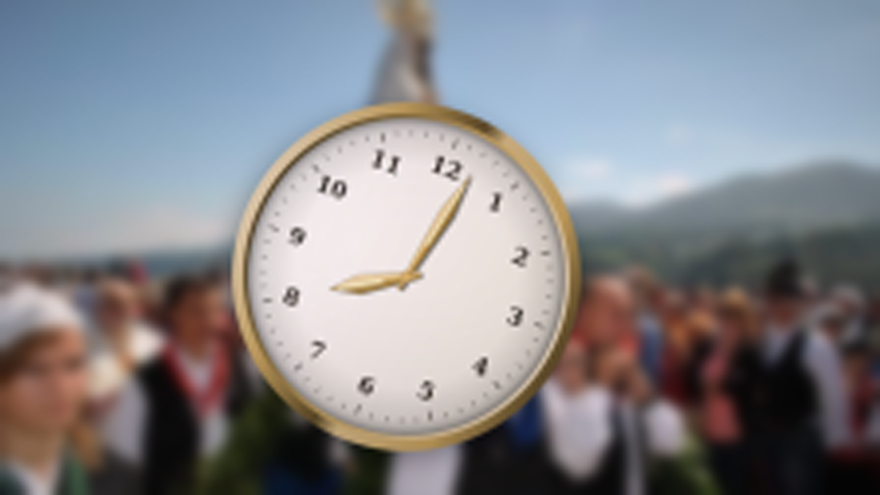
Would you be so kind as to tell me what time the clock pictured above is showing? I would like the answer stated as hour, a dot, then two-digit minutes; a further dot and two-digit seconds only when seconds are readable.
8.02
